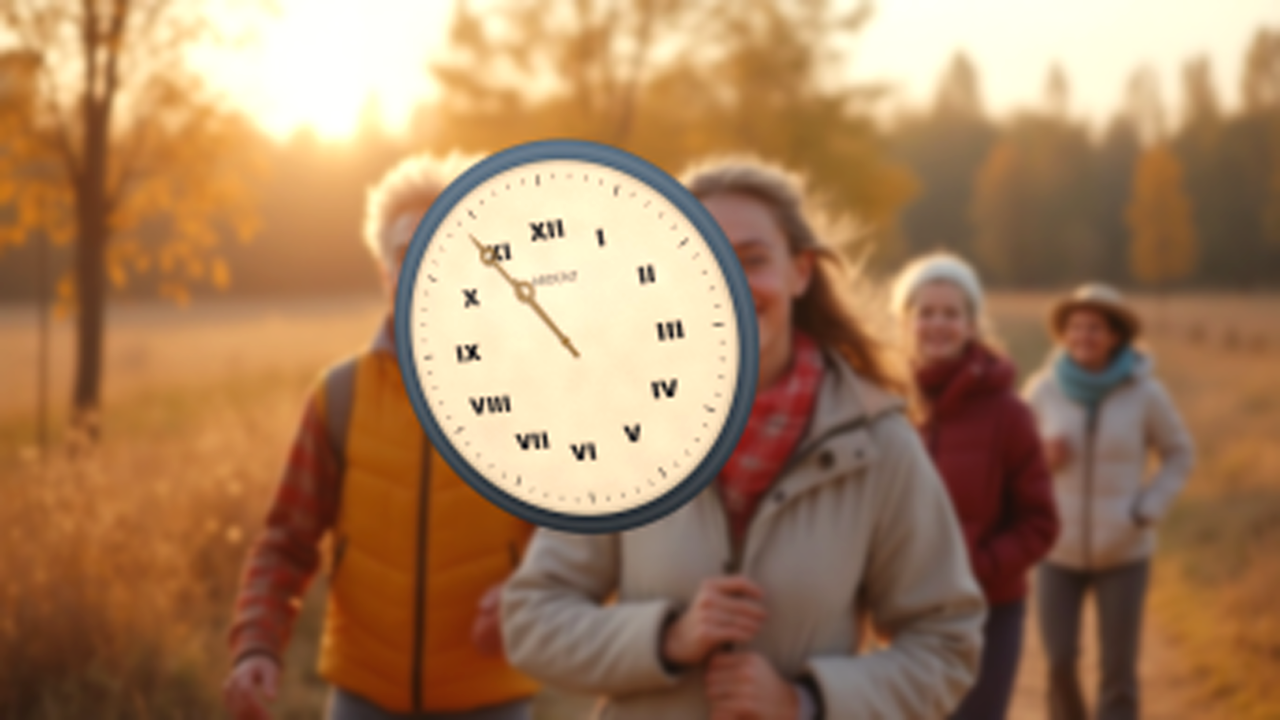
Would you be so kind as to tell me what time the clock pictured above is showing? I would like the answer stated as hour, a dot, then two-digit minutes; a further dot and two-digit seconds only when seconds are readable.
10.54
